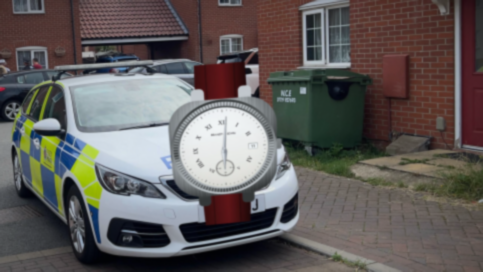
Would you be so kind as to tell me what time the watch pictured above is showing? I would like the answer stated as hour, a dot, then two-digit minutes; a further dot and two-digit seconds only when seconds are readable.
6.01
